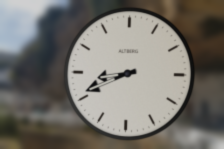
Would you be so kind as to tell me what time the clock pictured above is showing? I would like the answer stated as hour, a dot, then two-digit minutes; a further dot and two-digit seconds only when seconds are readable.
8.41
